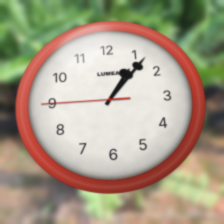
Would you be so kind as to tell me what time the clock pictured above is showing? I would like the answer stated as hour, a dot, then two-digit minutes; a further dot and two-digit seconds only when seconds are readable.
1.06.45
